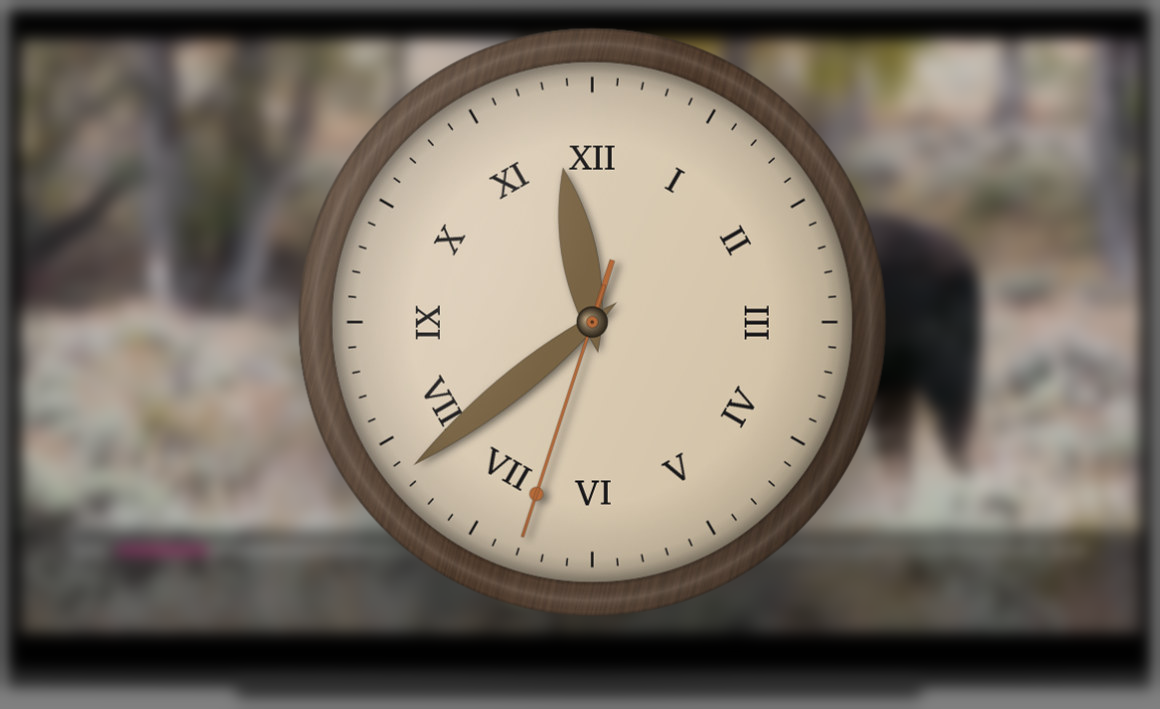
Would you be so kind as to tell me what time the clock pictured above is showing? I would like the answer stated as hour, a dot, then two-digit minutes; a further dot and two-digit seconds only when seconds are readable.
11.38.33
